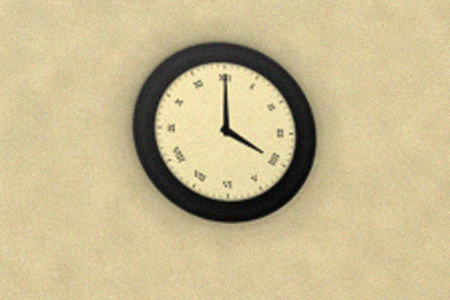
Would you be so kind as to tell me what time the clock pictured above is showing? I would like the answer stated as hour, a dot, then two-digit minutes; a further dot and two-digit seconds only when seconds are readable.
4.00
